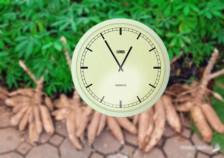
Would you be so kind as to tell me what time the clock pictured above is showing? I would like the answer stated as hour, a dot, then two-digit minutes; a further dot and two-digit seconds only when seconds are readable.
12.55
